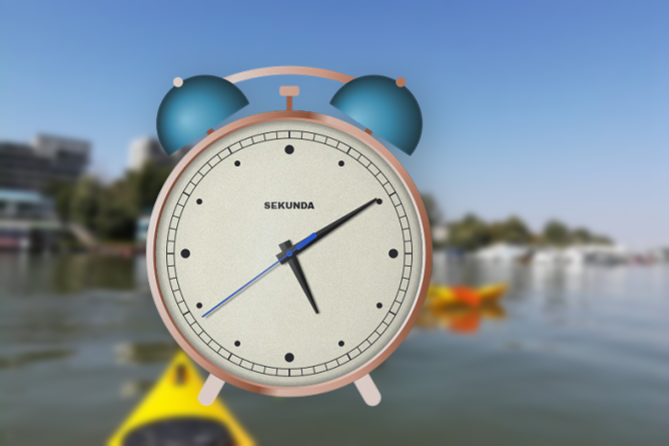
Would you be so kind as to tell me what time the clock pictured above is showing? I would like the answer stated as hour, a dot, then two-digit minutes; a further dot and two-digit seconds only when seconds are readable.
5.09.39
